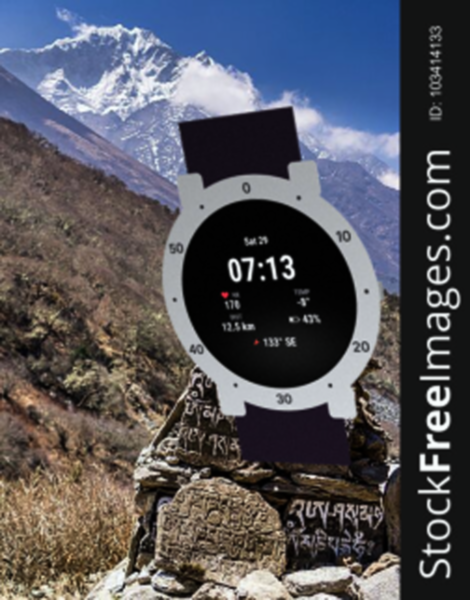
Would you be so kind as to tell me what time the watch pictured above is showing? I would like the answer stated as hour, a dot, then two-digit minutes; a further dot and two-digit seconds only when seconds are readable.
7.13
